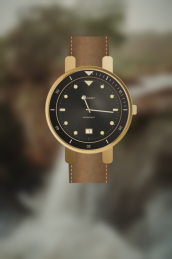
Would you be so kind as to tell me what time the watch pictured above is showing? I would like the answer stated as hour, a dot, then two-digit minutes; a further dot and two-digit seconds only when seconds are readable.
11.16
